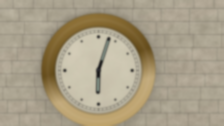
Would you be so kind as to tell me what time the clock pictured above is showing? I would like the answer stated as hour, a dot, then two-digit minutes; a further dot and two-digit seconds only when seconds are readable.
6.03
